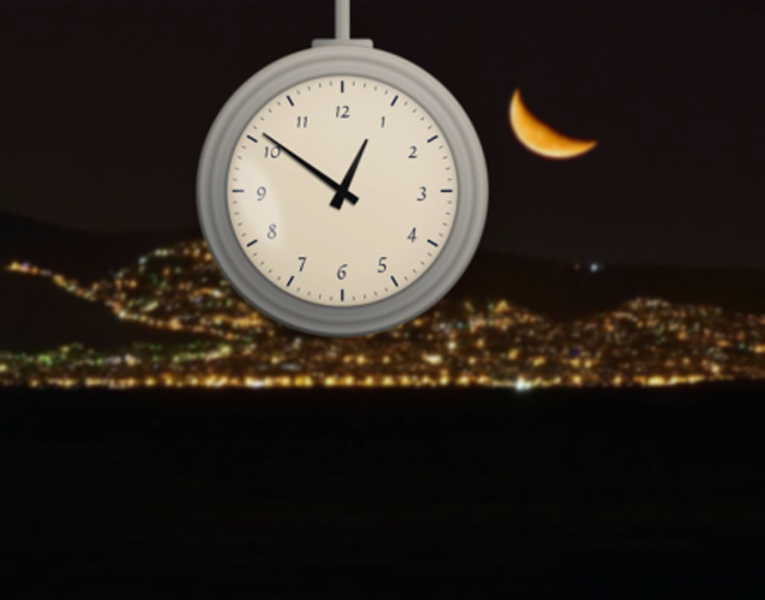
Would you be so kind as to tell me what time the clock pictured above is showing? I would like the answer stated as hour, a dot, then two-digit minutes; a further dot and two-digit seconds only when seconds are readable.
12.51
